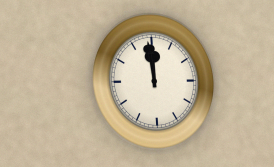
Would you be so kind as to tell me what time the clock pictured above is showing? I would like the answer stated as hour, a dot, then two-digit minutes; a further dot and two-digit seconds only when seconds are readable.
11.59
